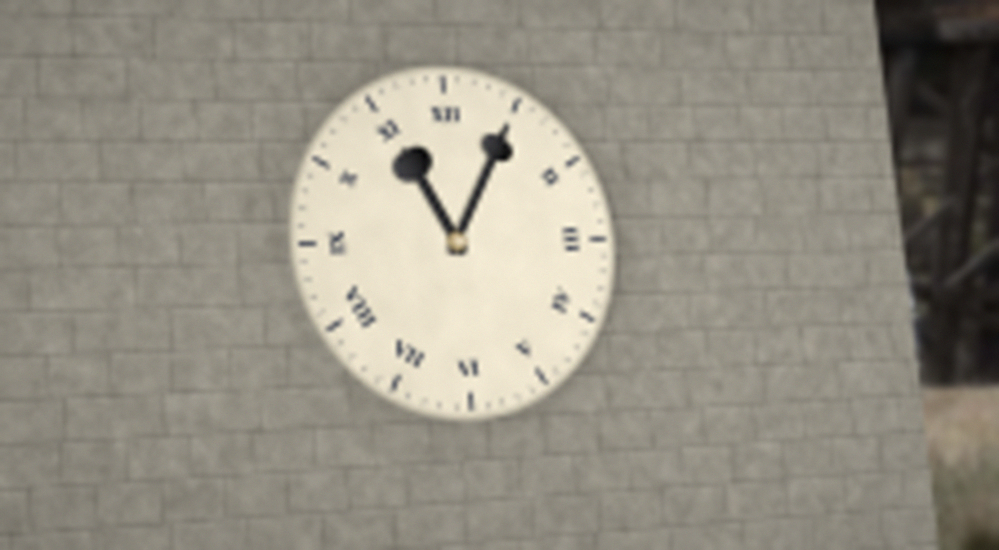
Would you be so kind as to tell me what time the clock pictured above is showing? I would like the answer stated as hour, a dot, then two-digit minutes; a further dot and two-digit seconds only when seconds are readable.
11.05
